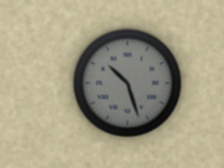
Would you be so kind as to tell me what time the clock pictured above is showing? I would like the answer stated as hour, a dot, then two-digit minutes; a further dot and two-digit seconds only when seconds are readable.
10.27
